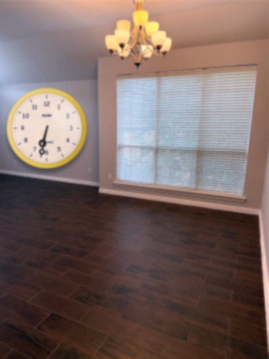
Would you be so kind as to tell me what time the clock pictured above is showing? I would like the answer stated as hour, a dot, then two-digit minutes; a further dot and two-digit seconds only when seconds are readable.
6.32
